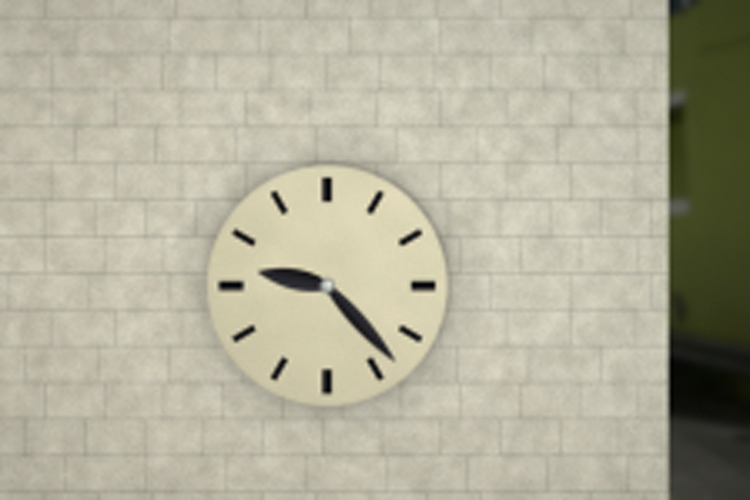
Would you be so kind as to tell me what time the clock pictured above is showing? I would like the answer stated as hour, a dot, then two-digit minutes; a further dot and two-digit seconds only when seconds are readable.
9.23
